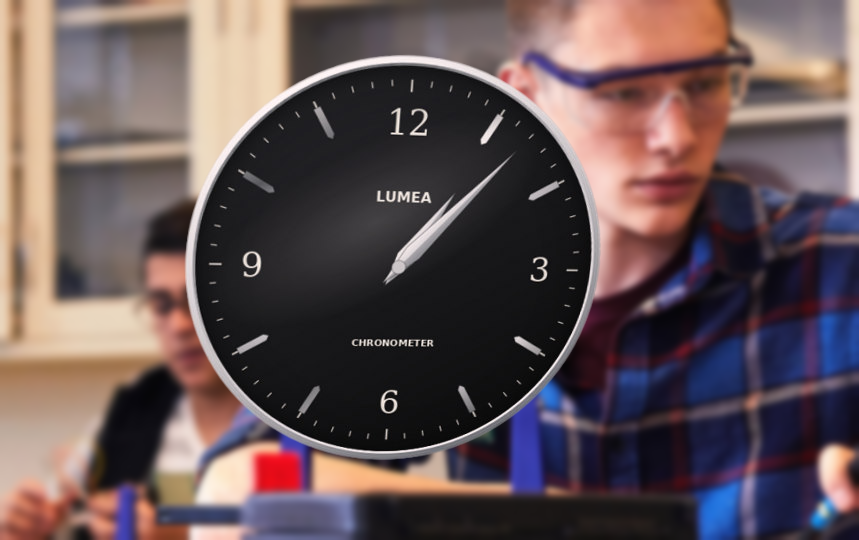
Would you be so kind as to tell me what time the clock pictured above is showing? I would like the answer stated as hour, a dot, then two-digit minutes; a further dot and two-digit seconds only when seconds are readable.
1.07
